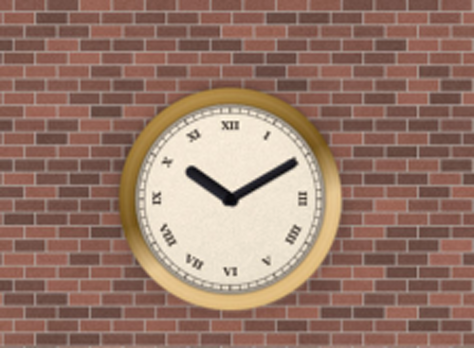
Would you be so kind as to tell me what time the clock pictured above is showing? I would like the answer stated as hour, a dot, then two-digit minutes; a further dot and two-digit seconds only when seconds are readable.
10.10
